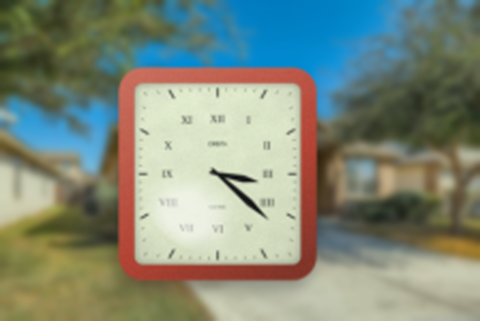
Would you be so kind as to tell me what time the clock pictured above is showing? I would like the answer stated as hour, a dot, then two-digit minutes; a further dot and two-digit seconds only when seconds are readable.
3.22
